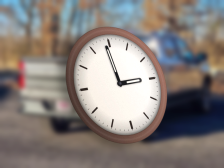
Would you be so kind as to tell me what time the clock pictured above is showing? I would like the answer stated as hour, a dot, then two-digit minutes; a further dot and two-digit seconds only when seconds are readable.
2.59
